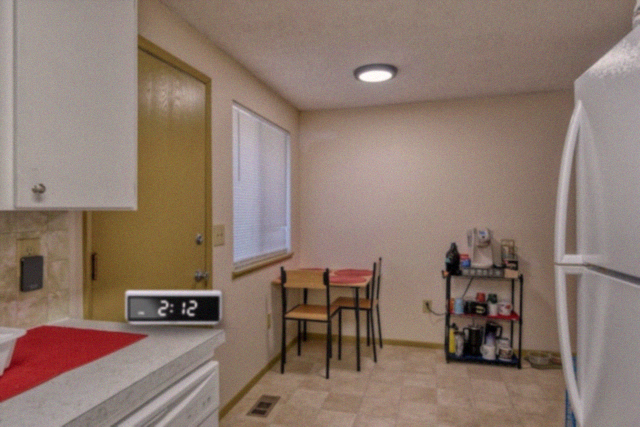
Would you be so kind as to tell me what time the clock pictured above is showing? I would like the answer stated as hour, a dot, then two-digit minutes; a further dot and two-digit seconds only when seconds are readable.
2.12
